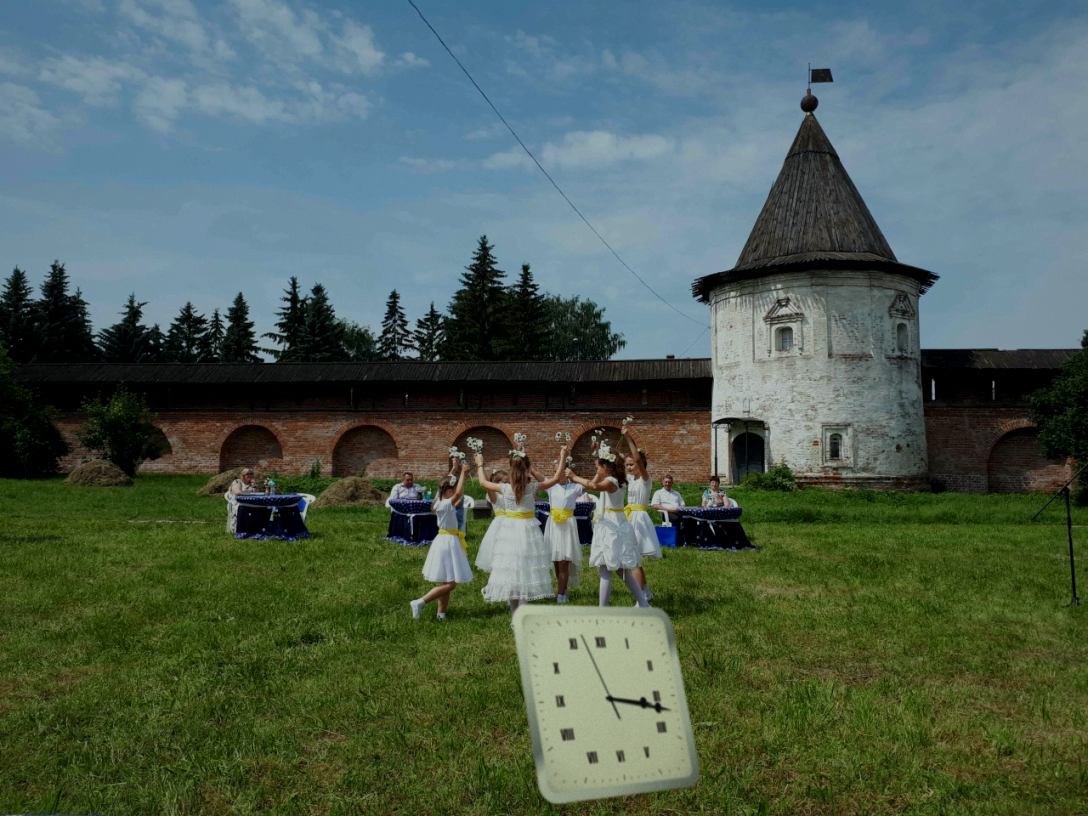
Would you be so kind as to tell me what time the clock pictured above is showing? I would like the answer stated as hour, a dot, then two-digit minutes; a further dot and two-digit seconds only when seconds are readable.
3.16.57
